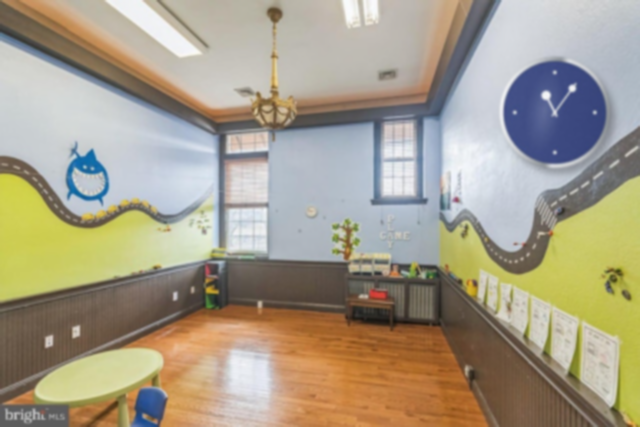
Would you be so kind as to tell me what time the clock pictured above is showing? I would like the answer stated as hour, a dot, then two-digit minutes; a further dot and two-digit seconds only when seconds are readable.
11.06
